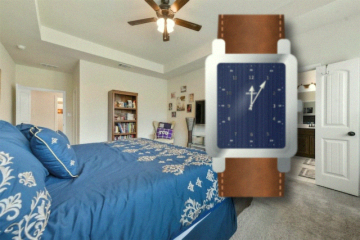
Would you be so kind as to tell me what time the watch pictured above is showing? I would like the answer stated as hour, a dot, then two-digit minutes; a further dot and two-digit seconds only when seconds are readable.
12.05
